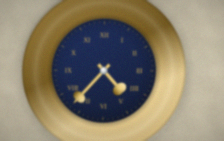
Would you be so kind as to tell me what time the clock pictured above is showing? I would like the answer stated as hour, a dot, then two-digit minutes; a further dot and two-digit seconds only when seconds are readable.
4.37
